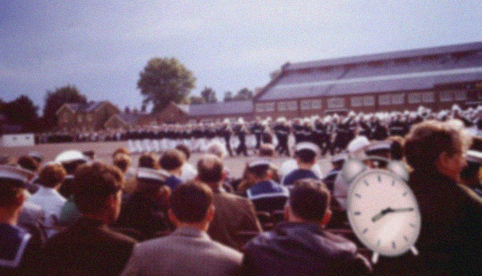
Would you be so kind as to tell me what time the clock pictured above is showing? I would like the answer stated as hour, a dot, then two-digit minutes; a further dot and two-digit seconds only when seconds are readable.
8.15
